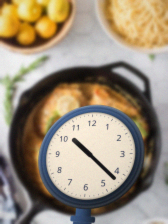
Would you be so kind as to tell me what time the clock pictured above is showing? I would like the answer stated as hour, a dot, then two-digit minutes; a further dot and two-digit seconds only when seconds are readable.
10.22
